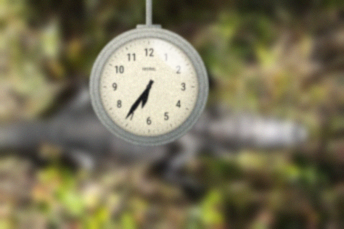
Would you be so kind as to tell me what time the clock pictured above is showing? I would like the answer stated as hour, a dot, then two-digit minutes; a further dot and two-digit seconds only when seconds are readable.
6.36
